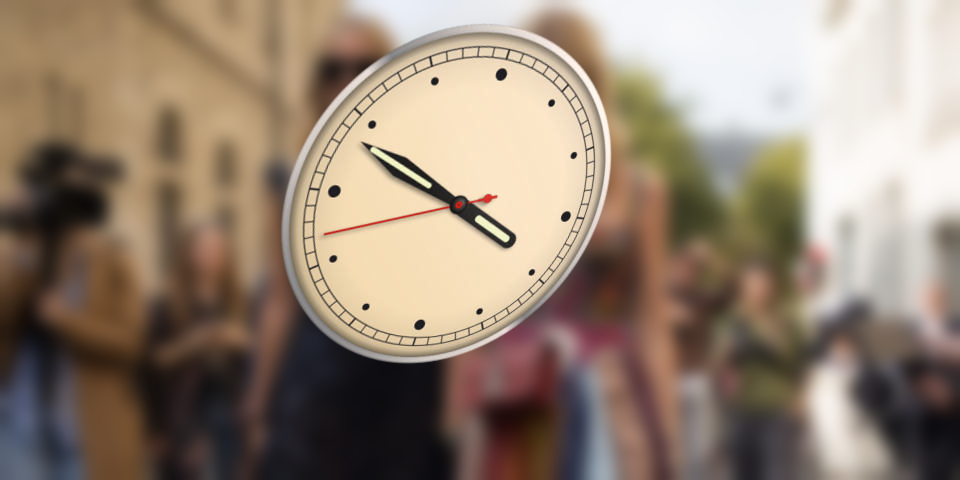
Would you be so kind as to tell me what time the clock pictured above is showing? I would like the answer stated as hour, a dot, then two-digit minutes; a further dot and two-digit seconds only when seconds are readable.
3.48.42
